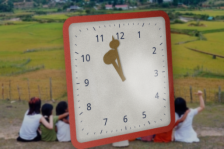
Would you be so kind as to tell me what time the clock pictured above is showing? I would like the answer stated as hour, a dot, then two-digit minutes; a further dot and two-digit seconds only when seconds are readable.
10.58
